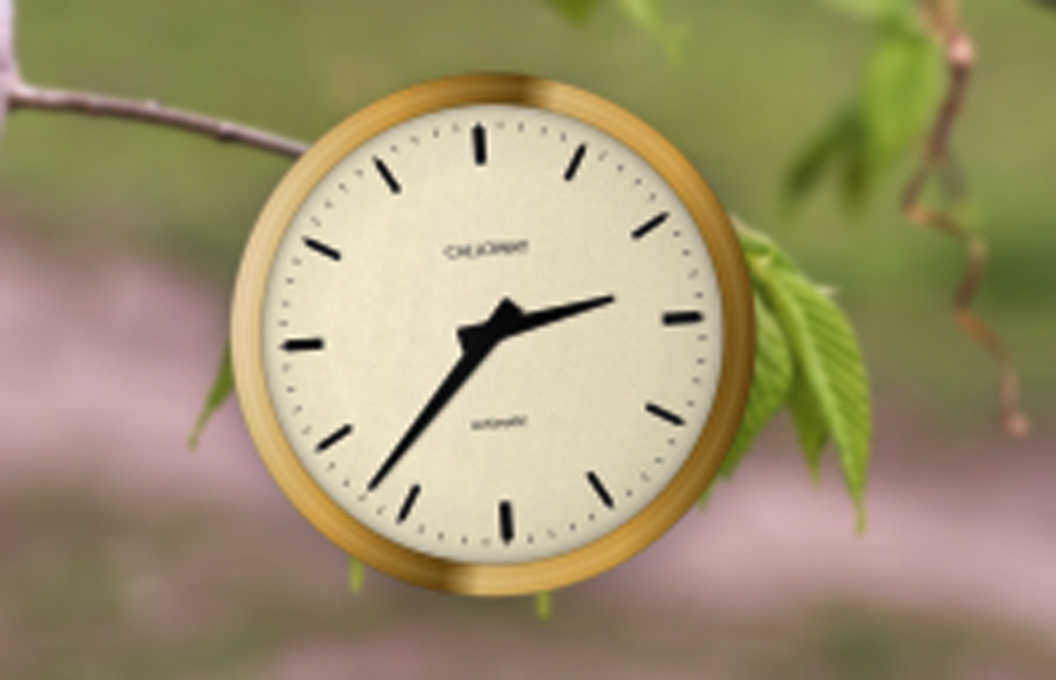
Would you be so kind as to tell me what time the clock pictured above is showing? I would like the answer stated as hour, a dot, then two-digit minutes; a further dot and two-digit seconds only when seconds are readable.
2.37
